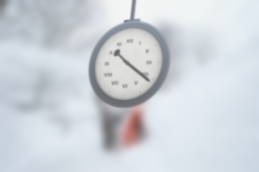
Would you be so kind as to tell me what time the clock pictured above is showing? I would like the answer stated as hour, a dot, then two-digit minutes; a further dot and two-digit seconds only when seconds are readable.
10.21
